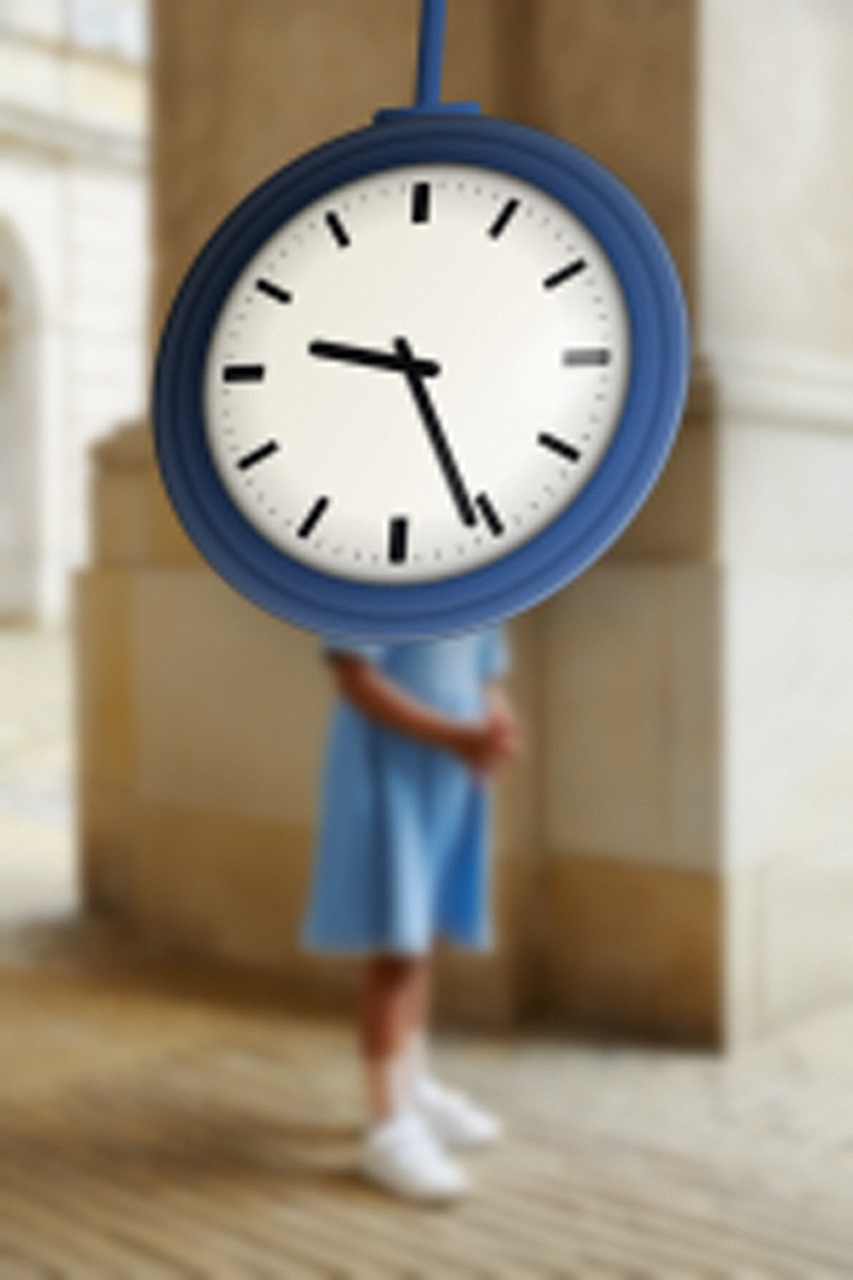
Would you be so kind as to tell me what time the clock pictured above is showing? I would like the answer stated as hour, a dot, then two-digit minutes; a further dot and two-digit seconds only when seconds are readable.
9.26
